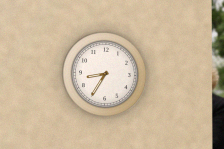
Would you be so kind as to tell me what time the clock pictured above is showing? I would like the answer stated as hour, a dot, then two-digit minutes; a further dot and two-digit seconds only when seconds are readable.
8.35
